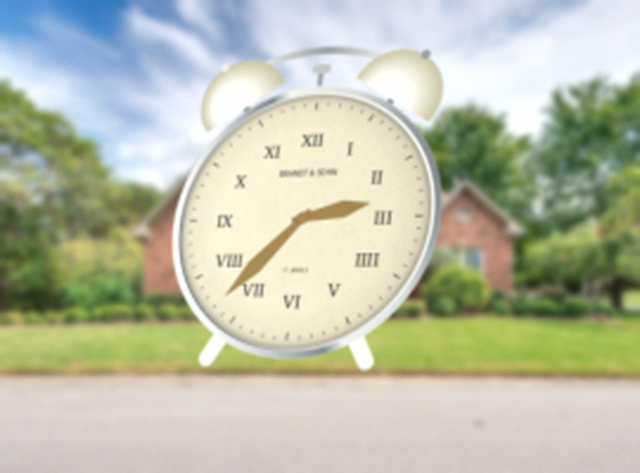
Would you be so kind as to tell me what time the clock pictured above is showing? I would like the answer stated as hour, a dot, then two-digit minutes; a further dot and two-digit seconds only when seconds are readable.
2.37
